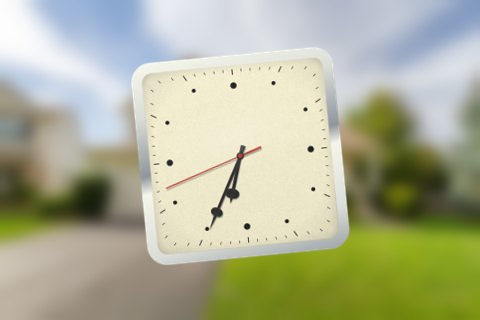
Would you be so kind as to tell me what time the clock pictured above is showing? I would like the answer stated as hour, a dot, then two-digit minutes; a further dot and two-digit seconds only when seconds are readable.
6.34.42
